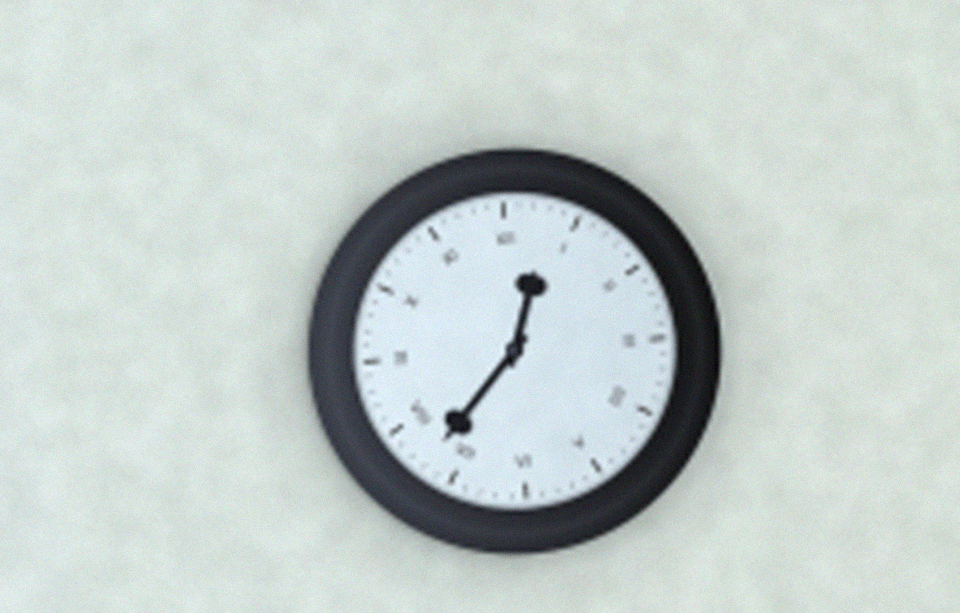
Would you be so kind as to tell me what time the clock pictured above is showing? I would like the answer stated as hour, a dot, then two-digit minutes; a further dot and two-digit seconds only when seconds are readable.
12.37
